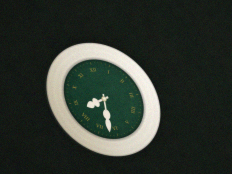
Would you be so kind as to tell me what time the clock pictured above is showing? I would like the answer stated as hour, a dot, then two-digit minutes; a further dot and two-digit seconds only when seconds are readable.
8.32
